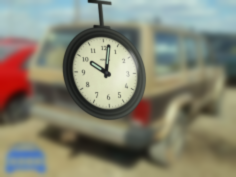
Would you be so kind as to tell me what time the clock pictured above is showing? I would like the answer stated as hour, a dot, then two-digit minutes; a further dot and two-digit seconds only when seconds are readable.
10.02
